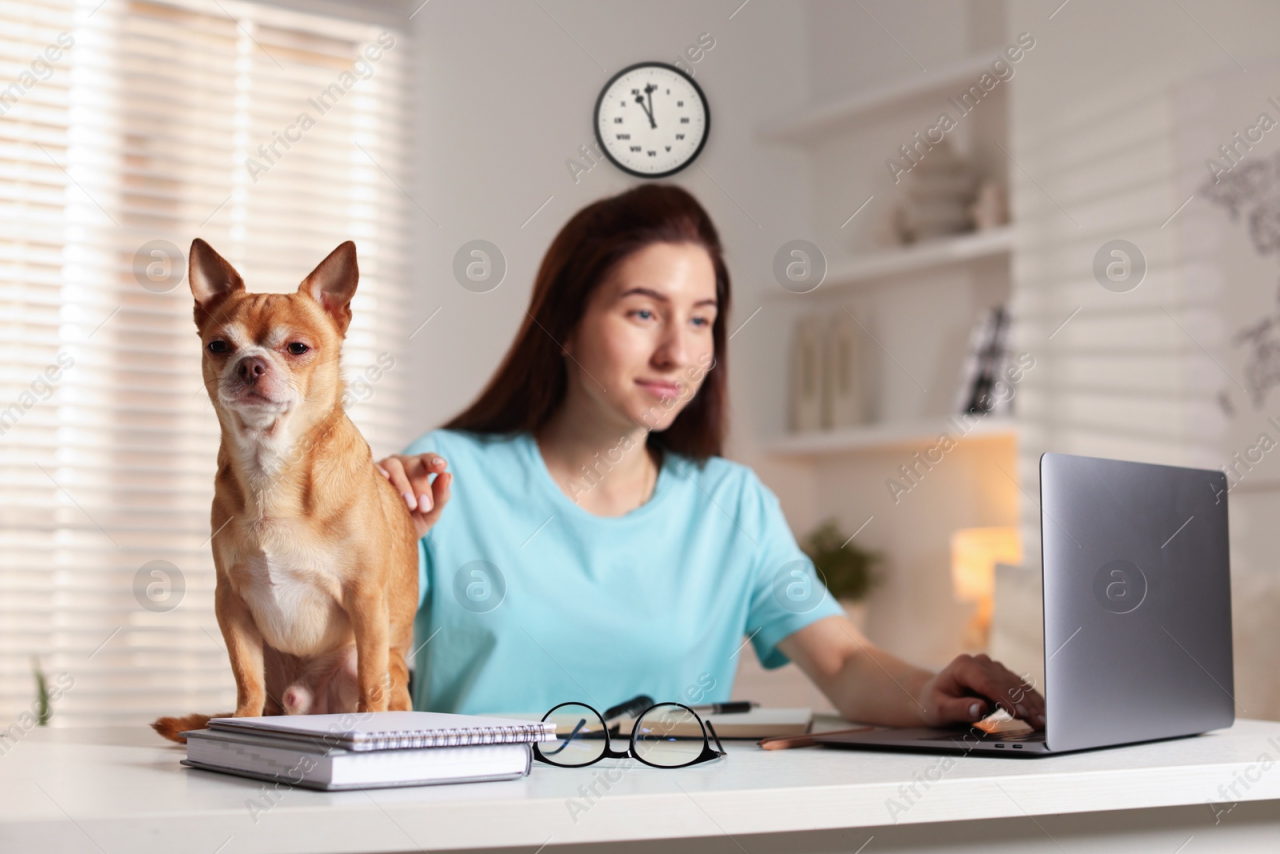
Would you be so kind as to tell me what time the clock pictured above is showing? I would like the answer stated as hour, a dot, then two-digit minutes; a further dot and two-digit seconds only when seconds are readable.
10.59
